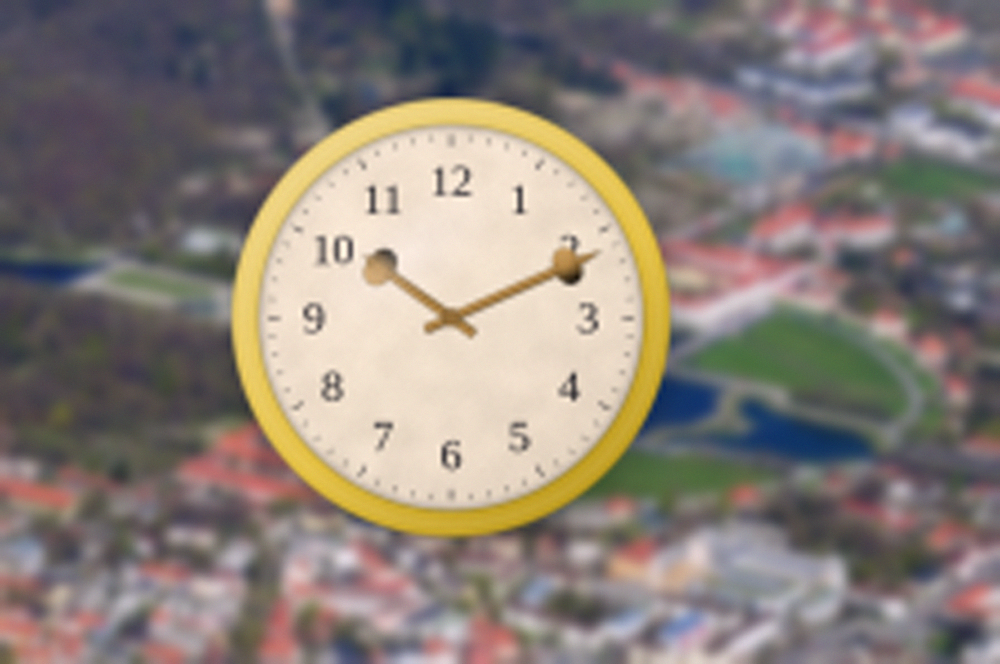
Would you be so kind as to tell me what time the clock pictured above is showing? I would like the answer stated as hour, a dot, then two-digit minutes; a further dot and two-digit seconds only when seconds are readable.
10.11
